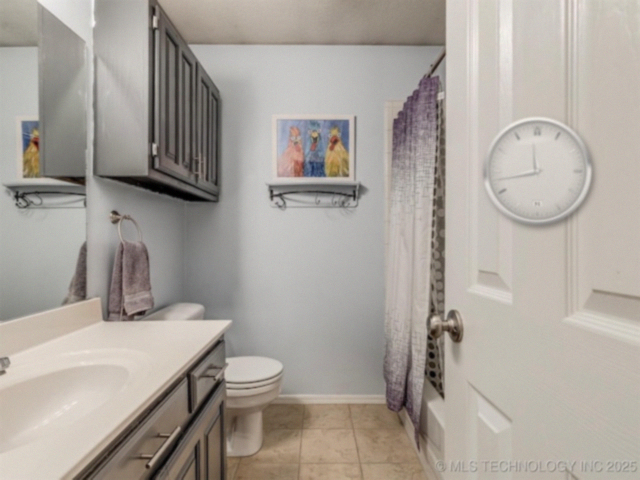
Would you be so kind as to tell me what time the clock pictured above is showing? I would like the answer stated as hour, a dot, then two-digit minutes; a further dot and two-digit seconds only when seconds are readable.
11.43
